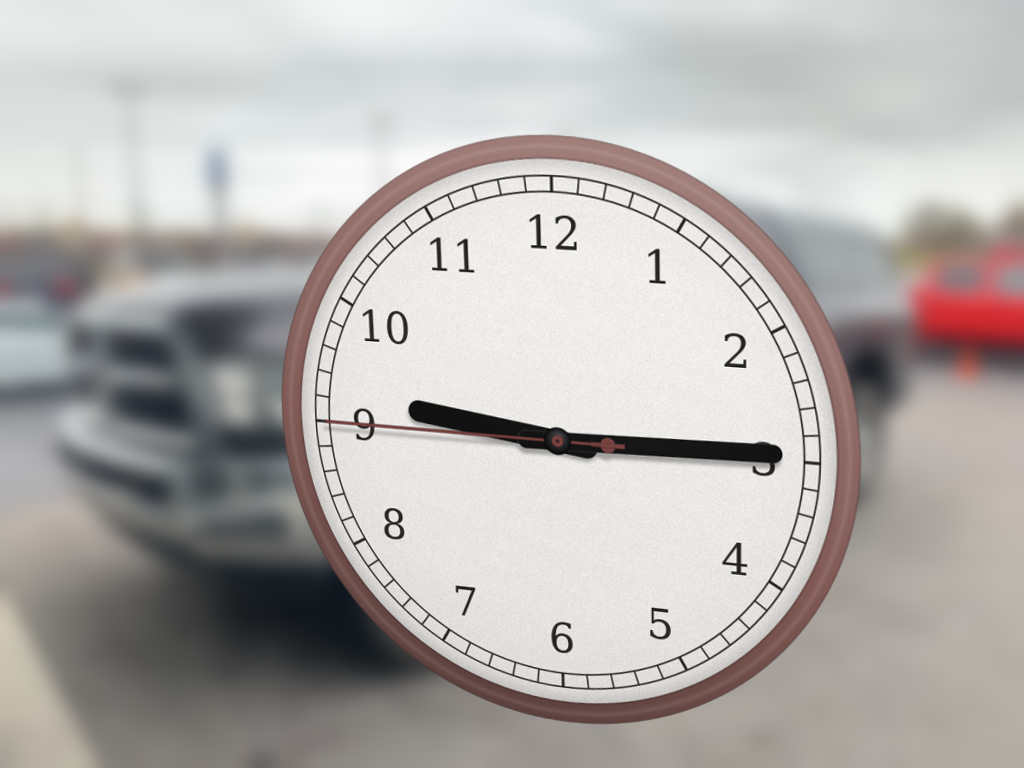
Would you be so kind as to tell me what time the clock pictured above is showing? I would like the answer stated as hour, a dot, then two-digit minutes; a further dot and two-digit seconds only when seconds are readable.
9.14.45
